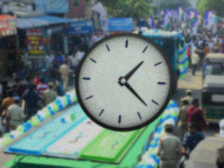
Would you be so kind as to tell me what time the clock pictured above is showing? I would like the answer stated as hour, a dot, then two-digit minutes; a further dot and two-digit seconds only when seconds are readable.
1.22
